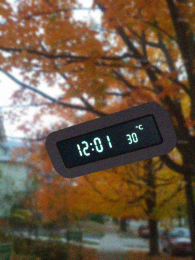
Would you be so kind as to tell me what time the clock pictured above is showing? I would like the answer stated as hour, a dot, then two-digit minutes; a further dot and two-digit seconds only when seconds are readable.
12.01
